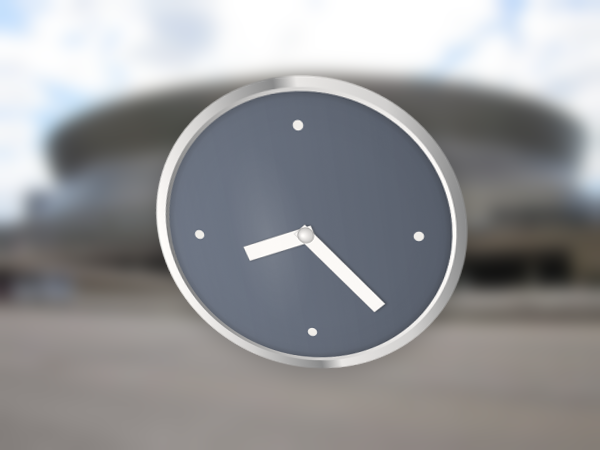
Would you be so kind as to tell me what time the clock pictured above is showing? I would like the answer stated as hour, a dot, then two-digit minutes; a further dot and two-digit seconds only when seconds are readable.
8.23
